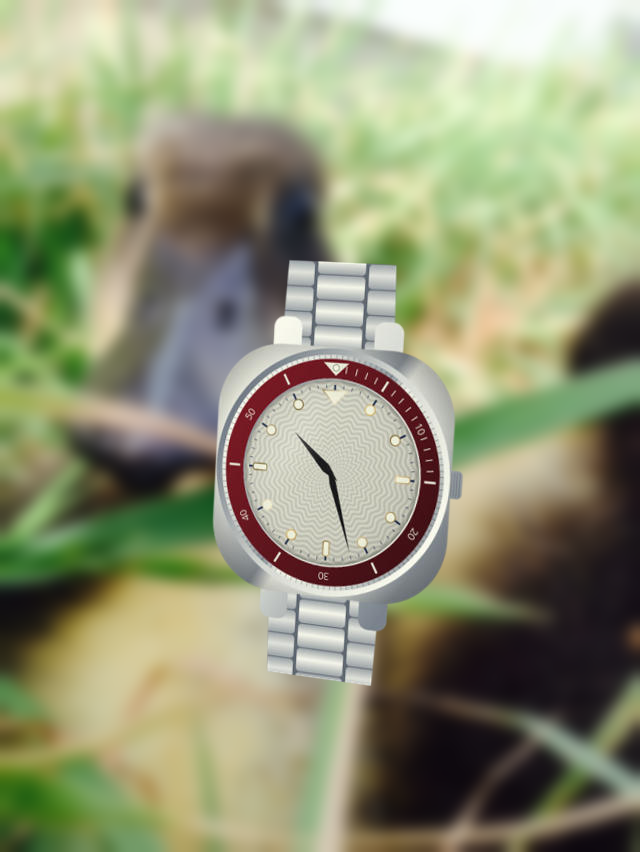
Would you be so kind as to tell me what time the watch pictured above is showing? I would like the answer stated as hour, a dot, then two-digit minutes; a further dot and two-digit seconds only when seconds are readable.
10.27
